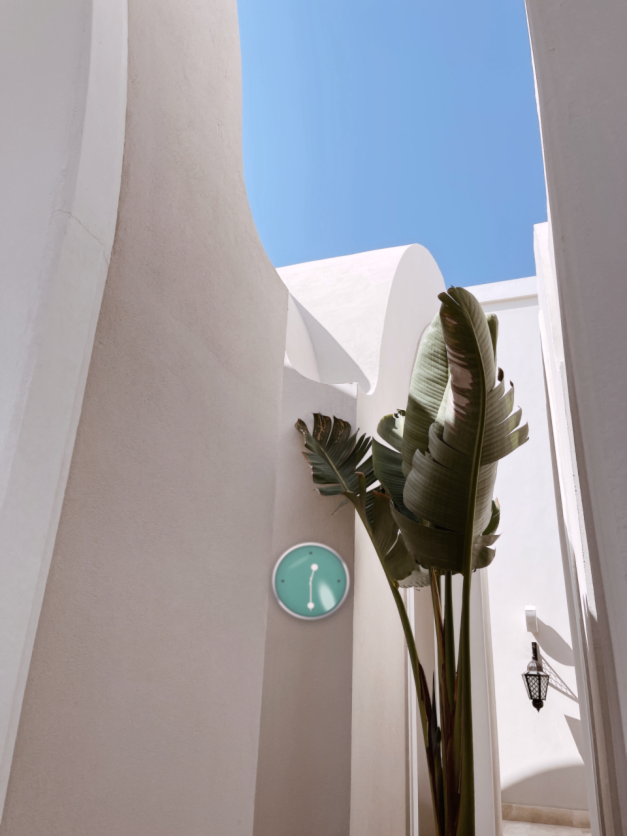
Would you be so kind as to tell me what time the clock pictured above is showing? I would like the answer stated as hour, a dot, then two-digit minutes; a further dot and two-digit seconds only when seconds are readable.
12.30
